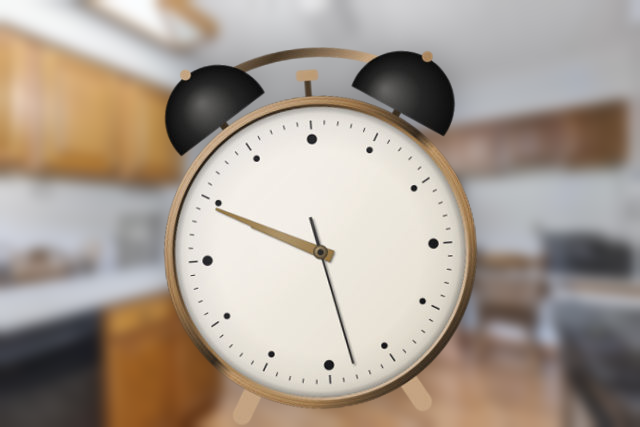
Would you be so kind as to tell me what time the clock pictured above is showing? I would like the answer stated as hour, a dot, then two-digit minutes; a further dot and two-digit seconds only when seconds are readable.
9.49.28
